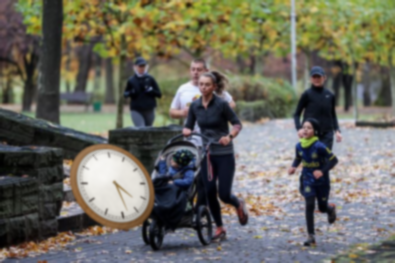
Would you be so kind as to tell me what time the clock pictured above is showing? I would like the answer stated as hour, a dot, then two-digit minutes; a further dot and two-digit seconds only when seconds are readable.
4.28
